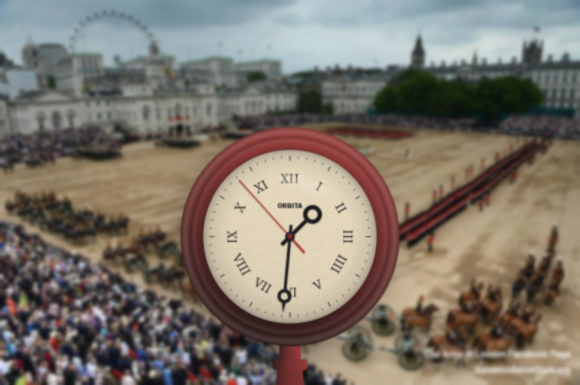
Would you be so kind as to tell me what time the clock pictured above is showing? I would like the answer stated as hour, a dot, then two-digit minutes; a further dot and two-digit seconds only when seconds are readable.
1.30.53
